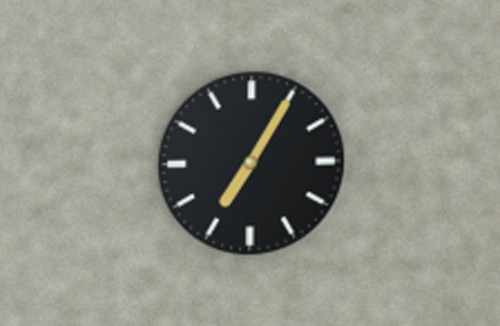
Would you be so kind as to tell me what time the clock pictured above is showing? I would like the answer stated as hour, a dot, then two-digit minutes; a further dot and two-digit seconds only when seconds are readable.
7.05
